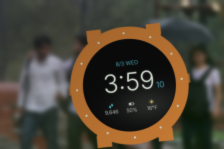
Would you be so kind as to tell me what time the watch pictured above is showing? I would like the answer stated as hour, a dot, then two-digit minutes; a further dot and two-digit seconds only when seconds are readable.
3.59
